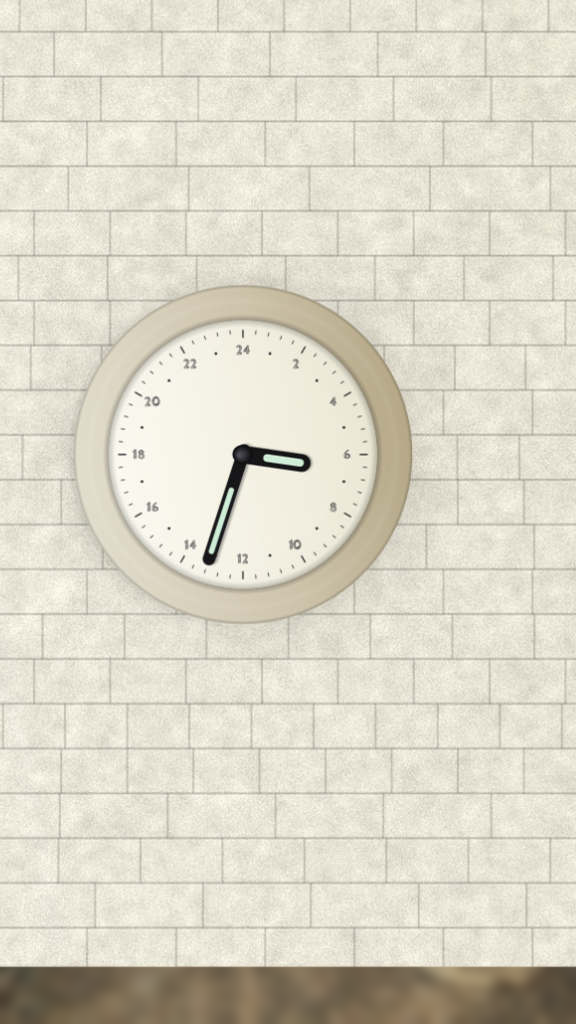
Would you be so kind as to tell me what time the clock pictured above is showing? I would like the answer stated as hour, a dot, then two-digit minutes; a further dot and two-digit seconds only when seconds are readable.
6.33
